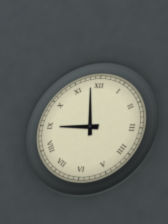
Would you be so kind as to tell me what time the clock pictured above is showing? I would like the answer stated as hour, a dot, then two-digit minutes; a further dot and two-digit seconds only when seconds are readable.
8.58
